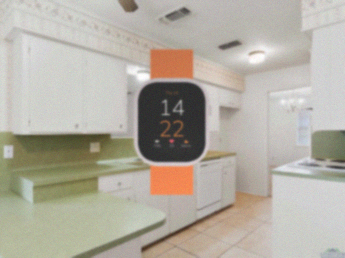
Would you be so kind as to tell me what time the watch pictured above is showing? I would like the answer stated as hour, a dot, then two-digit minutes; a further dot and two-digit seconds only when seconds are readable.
14.22
